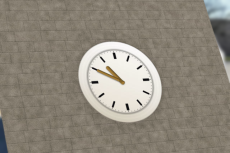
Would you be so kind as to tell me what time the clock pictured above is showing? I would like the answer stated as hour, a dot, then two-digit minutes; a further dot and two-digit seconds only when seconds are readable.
10.50
